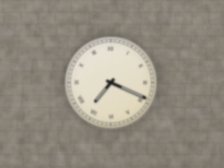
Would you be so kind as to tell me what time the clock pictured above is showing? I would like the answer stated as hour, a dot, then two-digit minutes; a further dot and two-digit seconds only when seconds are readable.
7.19
